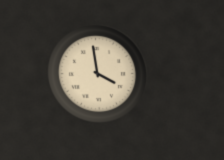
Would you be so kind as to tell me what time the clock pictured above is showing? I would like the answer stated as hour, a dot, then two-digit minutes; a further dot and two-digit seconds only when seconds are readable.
3.59
